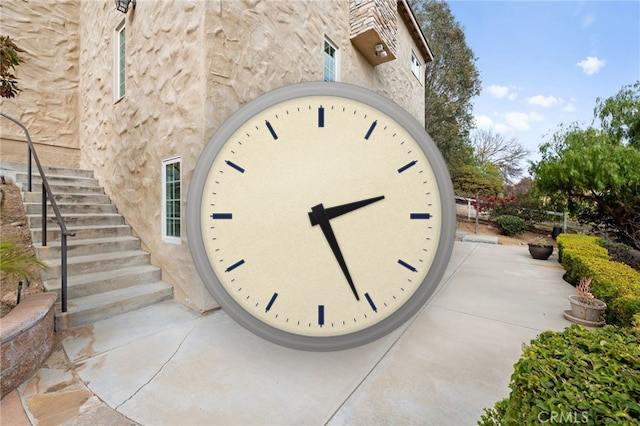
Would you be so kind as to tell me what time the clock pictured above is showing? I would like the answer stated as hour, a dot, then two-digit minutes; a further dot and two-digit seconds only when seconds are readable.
2.26
